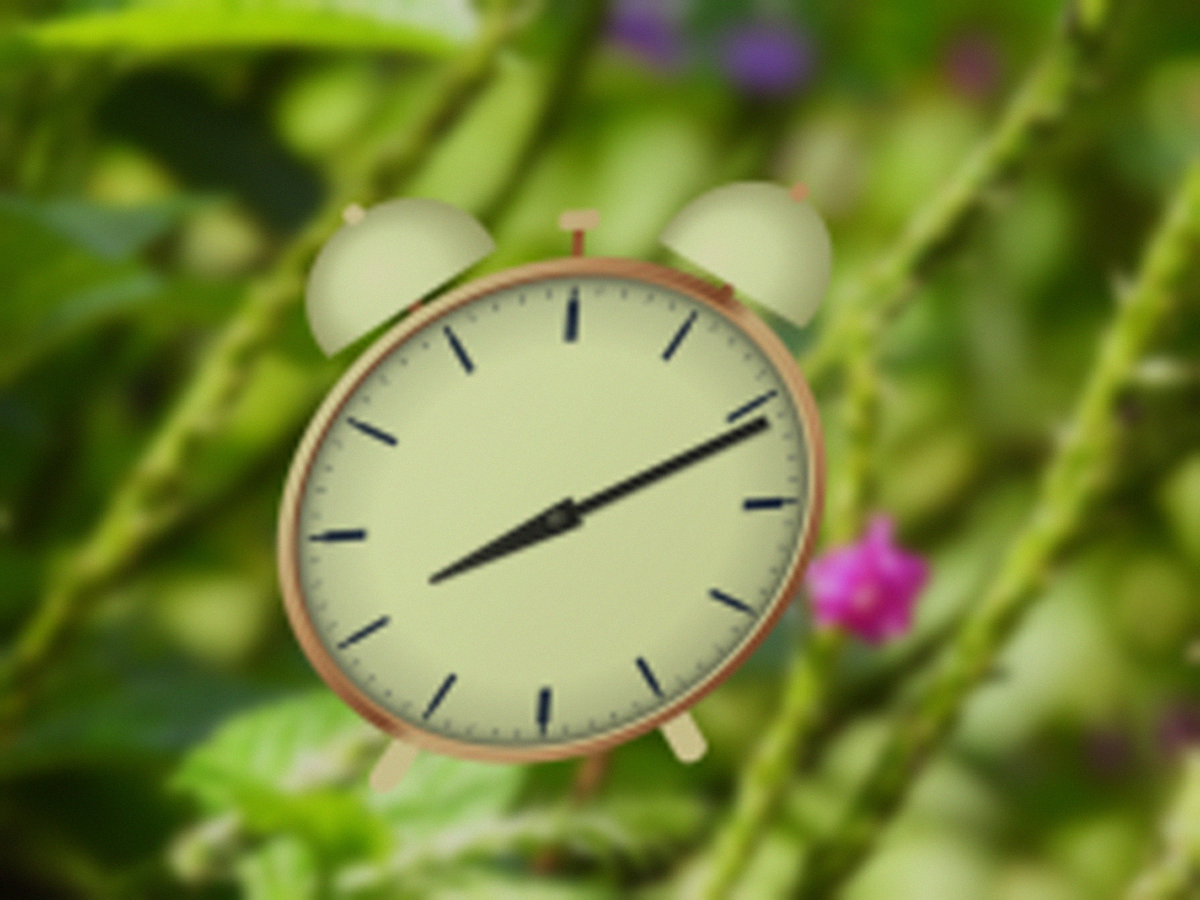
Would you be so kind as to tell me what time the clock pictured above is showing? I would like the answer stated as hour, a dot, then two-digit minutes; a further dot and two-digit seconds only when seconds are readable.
8.11
